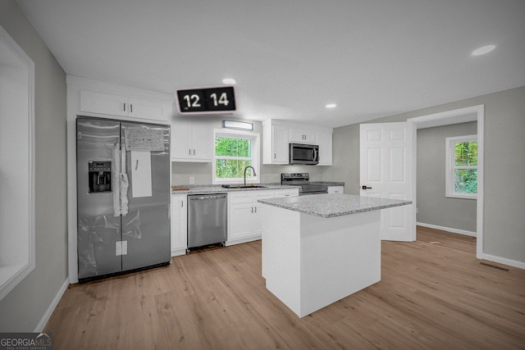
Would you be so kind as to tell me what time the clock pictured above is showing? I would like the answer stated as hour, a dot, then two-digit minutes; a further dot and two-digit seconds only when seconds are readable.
12.14
